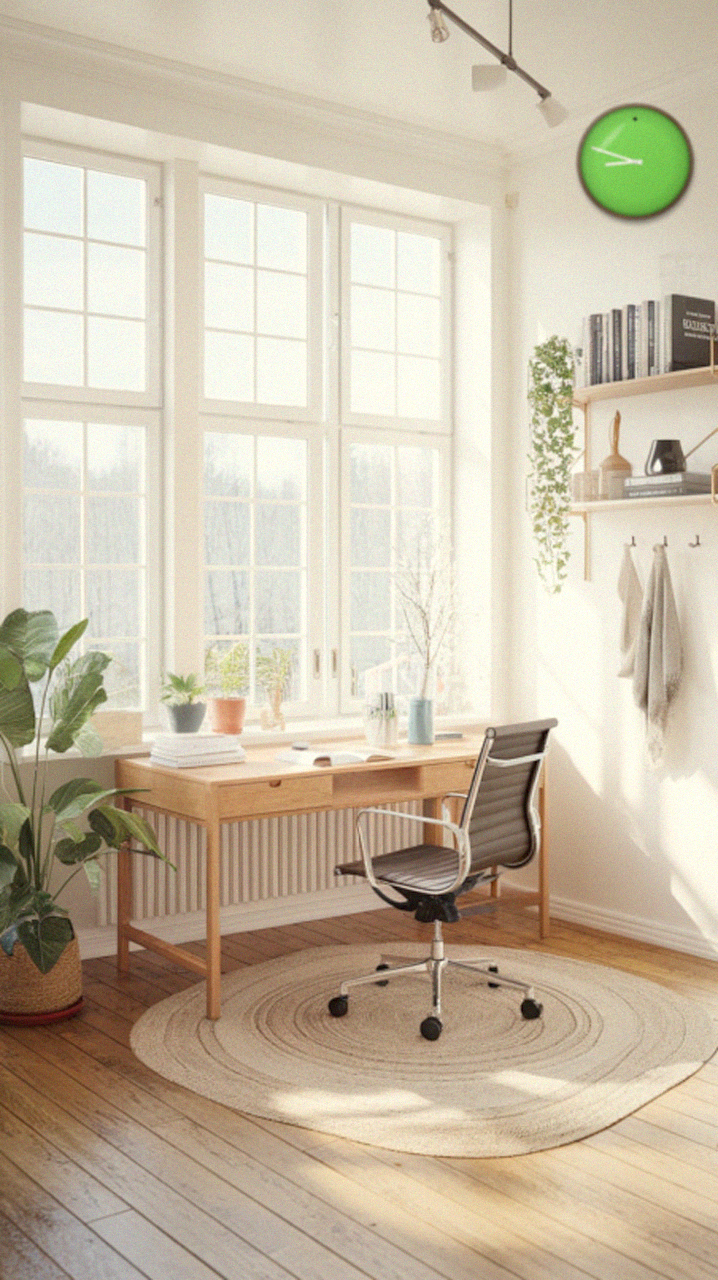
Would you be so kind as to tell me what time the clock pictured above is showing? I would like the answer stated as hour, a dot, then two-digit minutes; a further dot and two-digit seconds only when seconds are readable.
8.48
